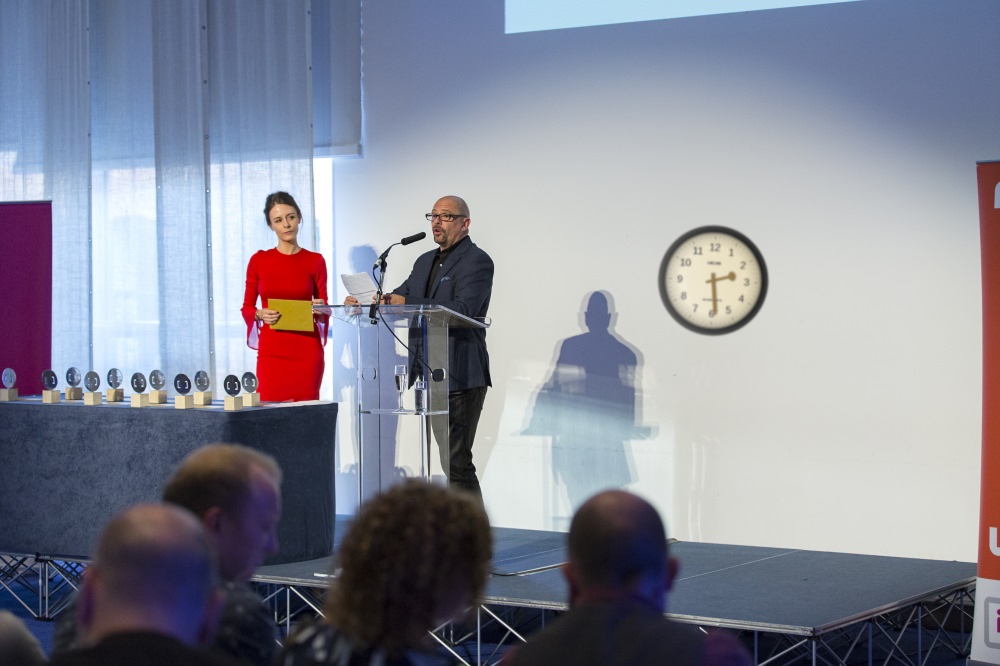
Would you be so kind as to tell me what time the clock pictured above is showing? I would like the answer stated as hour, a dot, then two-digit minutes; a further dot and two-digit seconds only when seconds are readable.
2.29
